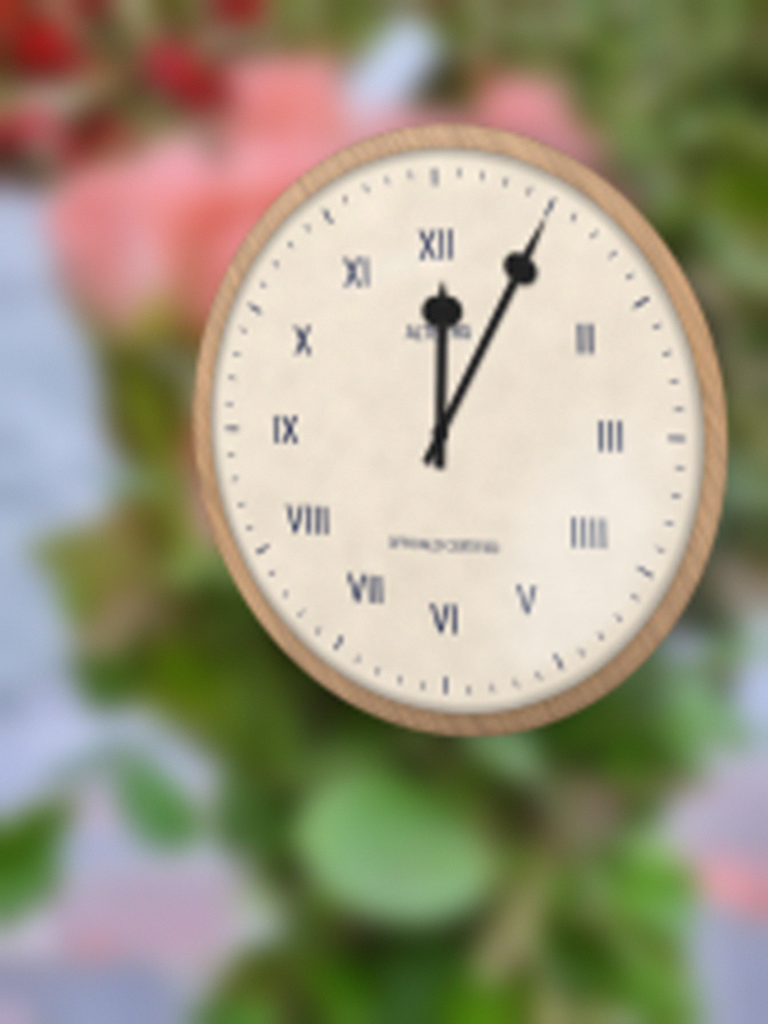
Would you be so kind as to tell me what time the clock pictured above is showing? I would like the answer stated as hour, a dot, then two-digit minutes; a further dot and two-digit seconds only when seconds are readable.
12.05
